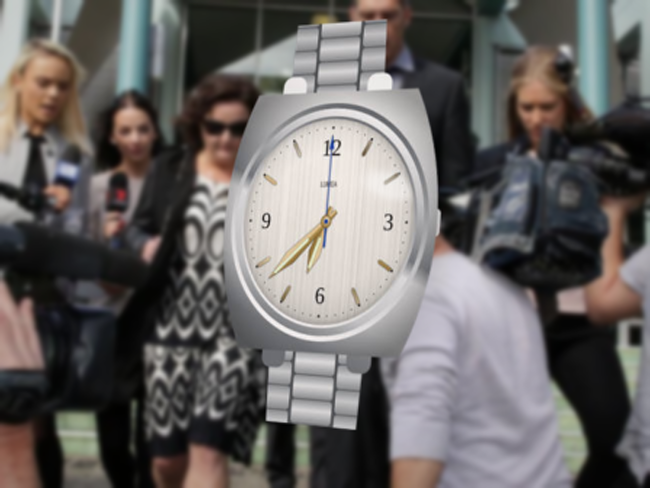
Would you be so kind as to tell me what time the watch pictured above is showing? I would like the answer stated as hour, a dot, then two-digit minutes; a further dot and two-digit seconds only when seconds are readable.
6.38.00
